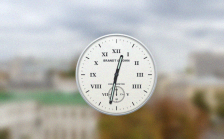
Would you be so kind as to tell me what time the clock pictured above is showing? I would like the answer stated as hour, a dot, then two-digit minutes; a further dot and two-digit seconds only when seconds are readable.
12.32
